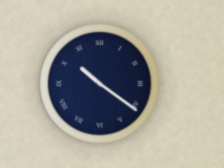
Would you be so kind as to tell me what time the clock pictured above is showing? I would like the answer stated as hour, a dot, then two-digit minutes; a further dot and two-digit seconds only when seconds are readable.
10.21
